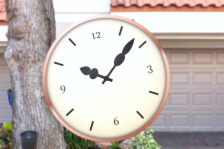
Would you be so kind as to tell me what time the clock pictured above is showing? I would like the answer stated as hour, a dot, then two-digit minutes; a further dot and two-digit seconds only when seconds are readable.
10.08
